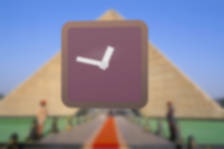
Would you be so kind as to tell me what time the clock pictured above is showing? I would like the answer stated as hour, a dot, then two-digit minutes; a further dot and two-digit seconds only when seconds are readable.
12.47
